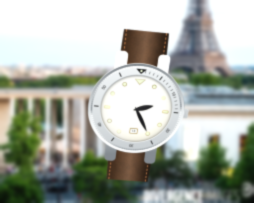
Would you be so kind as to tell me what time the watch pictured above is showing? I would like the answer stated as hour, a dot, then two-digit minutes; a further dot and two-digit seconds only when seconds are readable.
2.25
